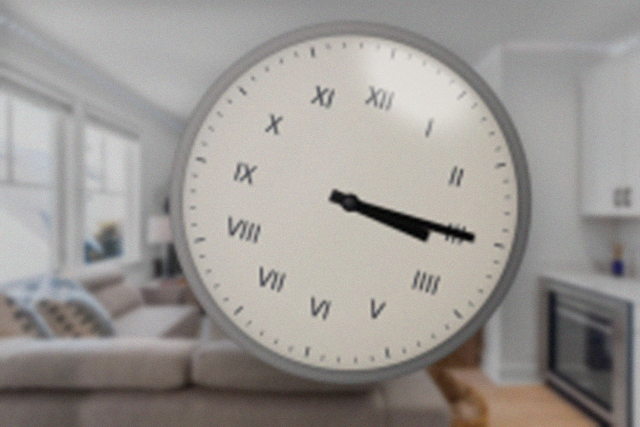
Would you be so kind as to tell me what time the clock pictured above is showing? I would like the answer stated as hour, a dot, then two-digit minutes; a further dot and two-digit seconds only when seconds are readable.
3.15
